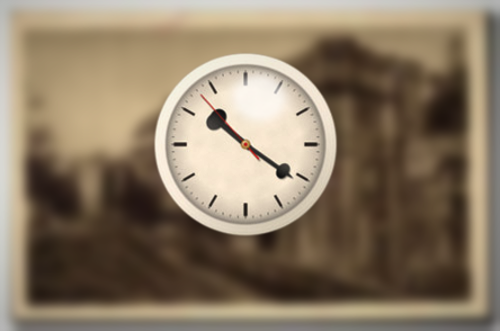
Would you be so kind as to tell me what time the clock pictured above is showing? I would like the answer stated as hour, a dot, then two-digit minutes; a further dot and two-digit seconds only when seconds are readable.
10.20.53
